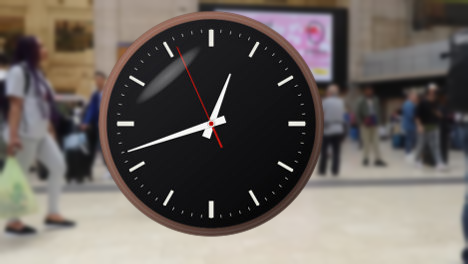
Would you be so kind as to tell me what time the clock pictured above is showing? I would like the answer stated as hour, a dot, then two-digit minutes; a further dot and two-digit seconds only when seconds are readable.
12.41.56
